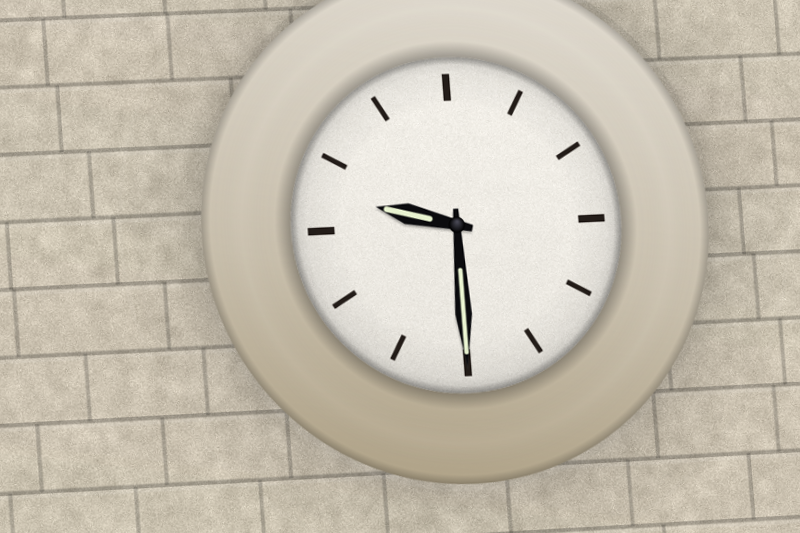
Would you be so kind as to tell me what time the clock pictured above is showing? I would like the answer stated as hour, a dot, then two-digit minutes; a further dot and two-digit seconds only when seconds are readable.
9.30
